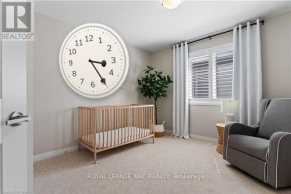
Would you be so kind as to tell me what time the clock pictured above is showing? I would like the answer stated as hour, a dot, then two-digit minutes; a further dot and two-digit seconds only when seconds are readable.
3.25
